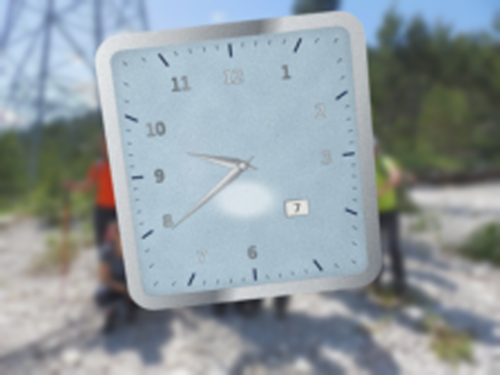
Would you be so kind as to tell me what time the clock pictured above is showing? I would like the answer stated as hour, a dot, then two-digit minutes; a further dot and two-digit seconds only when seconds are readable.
9.39
